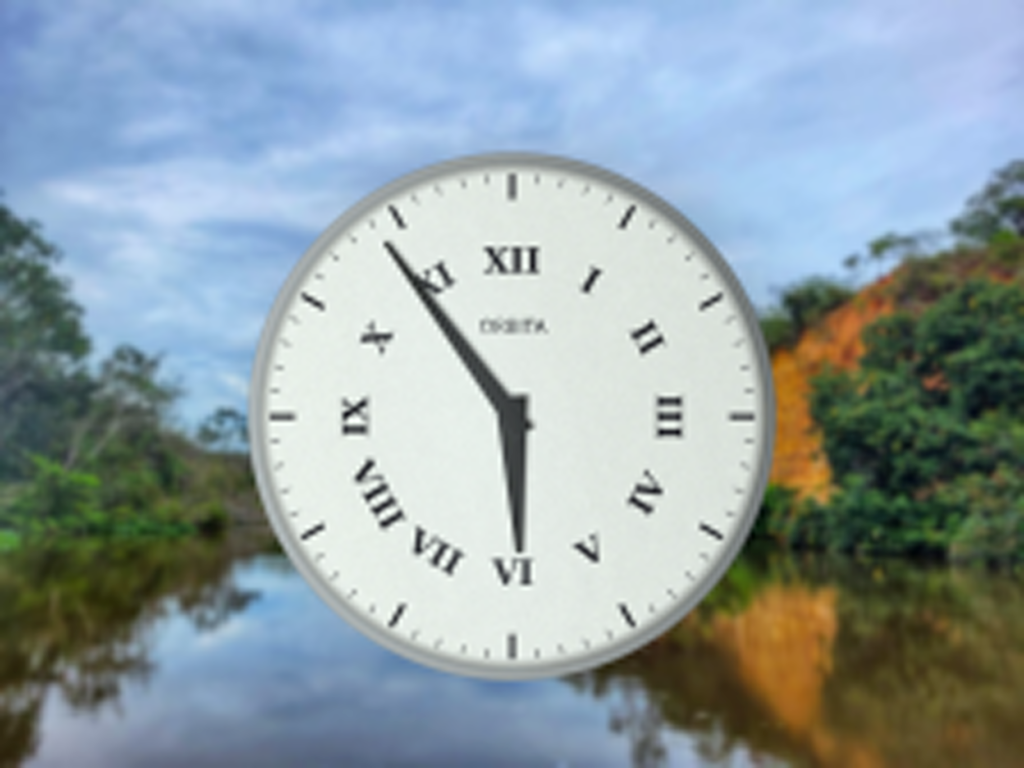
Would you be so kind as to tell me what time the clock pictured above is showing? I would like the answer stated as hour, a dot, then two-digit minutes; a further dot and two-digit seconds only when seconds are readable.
5.54
